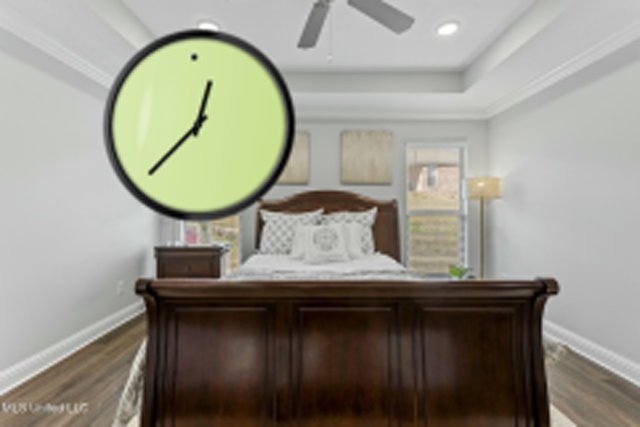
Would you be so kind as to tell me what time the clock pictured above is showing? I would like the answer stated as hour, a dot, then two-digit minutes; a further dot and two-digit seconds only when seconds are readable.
12.38
